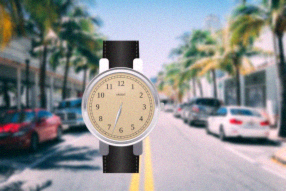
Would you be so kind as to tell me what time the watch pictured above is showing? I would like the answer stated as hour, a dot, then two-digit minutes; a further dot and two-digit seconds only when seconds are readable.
6.33
